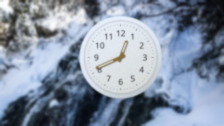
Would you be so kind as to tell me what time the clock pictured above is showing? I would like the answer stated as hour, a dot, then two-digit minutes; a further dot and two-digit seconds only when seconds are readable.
12.41
